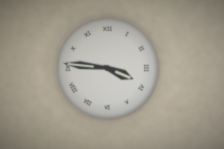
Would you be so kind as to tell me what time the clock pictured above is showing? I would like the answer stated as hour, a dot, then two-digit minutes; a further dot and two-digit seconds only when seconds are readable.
3.46
